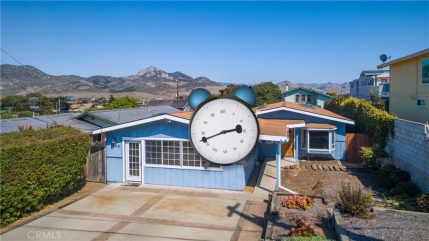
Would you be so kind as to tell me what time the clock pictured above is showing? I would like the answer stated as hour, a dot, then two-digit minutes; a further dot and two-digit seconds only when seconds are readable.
2.42
